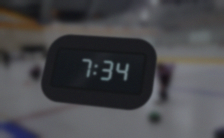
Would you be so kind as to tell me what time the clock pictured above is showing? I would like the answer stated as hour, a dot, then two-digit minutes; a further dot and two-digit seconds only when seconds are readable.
7.34
